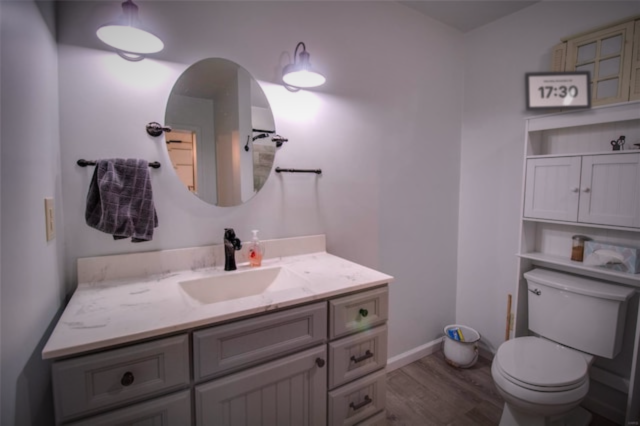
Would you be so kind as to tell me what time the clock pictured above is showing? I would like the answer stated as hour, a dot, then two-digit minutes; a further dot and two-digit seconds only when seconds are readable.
17.30
